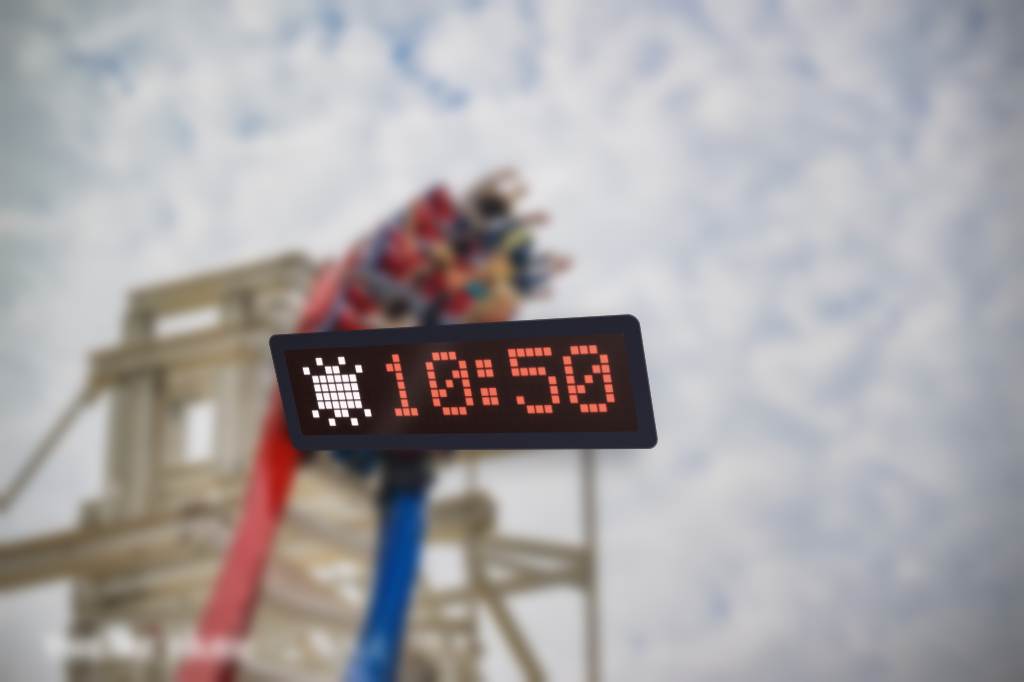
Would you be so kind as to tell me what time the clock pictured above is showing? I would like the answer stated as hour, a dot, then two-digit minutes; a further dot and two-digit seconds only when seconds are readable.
10.50
